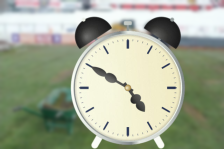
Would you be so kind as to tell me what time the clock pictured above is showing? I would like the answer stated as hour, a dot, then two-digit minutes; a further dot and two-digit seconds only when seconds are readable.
4.50
